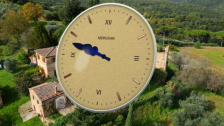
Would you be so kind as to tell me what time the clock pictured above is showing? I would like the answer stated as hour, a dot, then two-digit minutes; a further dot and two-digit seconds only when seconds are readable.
9.48
